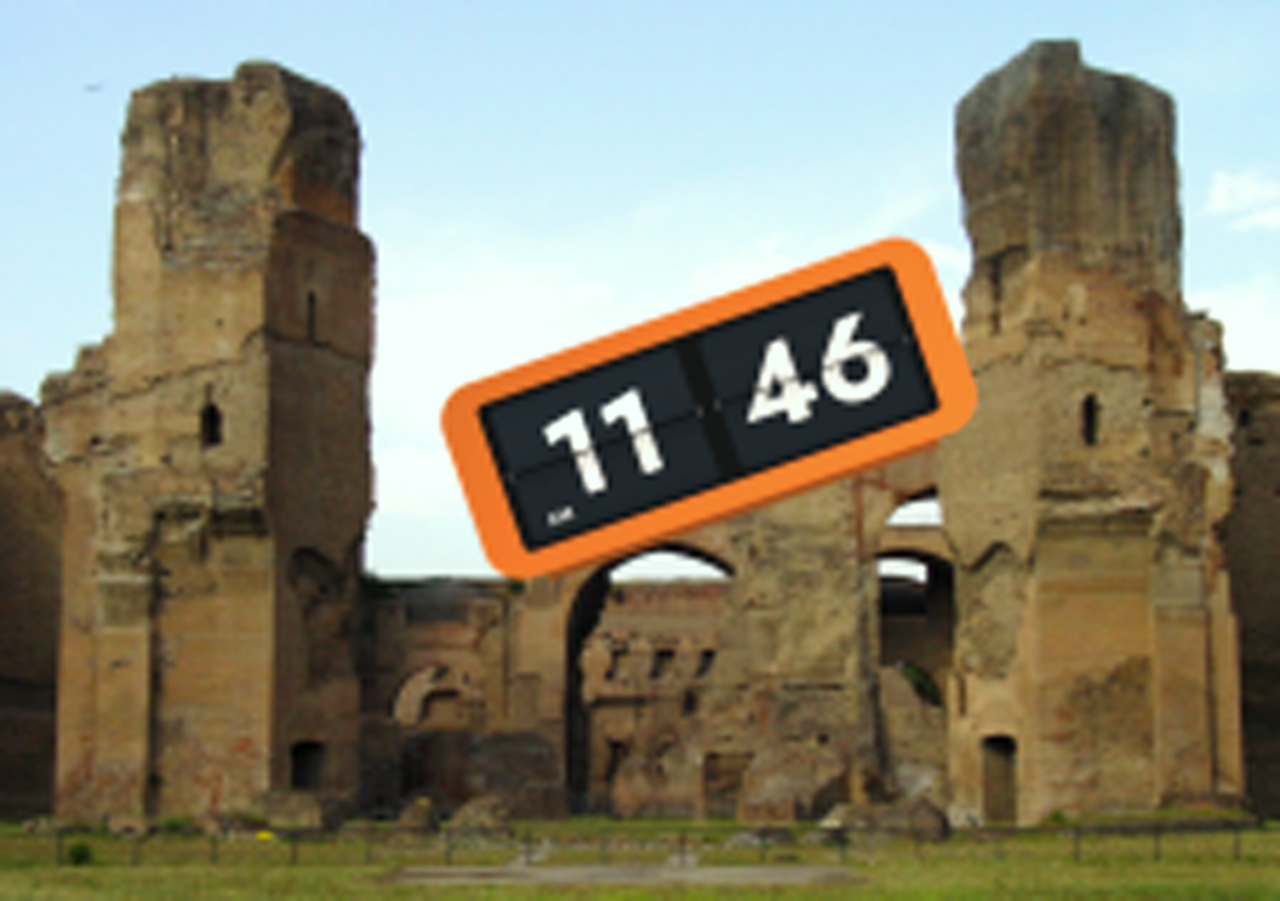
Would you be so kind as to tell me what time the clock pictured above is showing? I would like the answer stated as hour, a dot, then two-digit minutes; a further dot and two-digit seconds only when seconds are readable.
11.46
